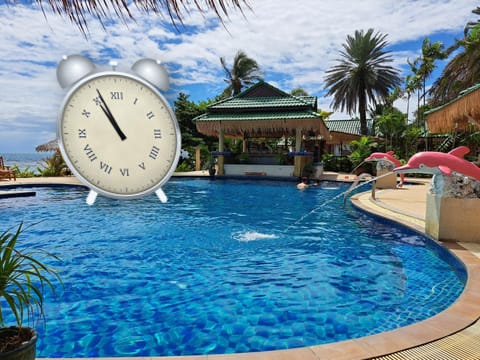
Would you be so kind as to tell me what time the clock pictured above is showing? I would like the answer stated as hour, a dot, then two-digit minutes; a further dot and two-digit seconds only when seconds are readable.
10.56
